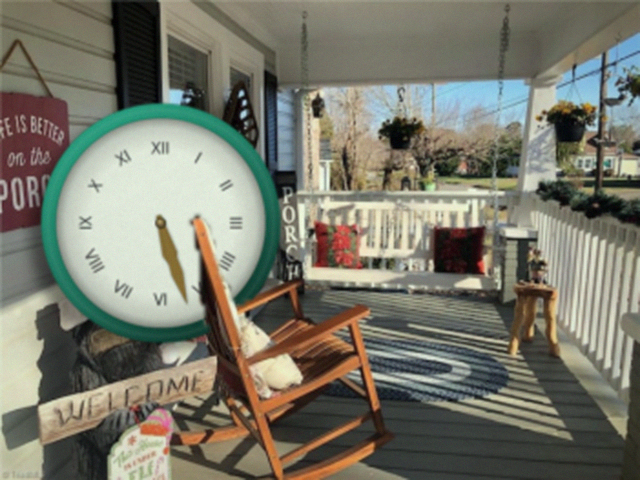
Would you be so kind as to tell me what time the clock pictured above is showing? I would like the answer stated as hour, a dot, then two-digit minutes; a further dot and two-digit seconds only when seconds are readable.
5.27
